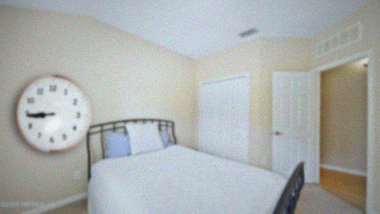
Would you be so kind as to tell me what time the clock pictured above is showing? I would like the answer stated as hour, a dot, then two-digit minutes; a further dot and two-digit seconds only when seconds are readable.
8.44
